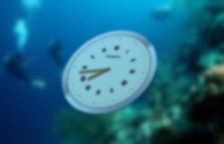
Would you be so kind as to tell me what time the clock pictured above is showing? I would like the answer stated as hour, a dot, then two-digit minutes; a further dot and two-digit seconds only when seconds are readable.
7.43
